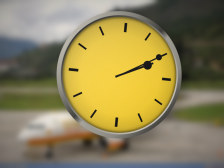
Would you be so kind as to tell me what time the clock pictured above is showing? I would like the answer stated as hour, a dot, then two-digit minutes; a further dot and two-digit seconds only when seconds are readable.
2.10
